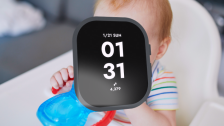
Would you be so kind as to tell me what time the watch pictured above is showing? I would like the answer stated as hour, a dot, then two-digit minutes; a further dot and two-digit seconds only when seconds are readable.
1.31
